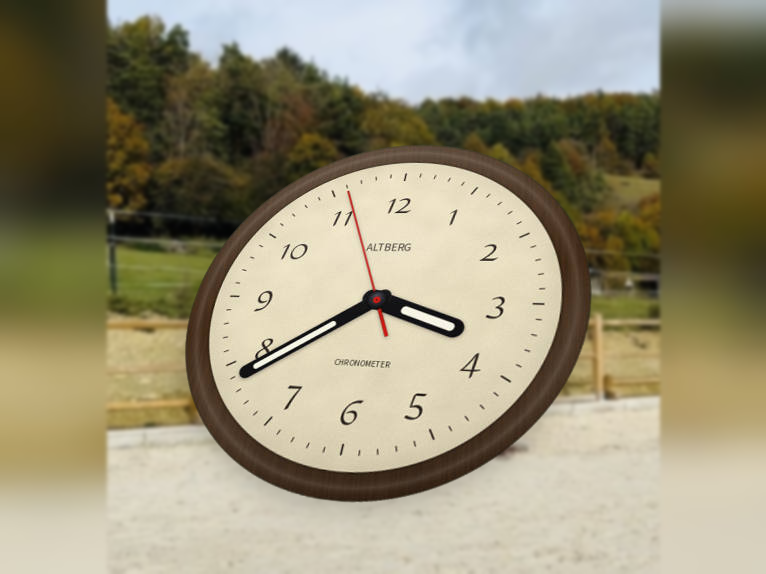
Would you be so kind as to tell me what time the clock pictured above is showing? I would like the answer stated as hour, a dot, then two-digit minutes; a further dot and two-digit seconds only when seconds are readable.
3.38.56
